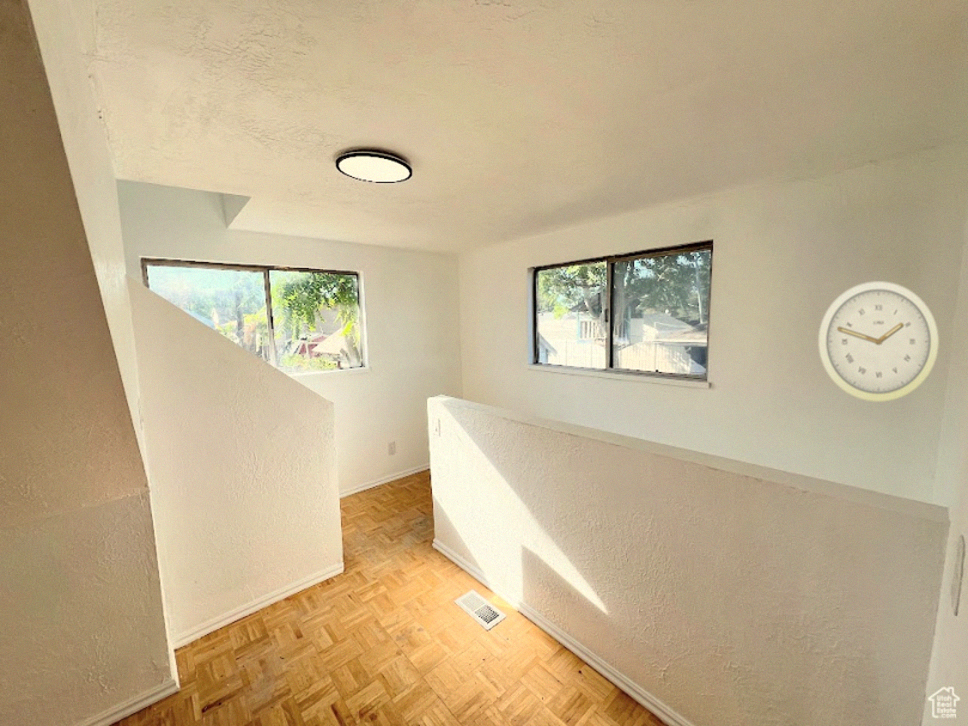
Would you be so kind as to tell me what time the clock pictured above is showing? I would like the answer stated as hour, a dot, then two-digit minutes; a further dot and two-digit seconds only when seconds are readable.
1.48
